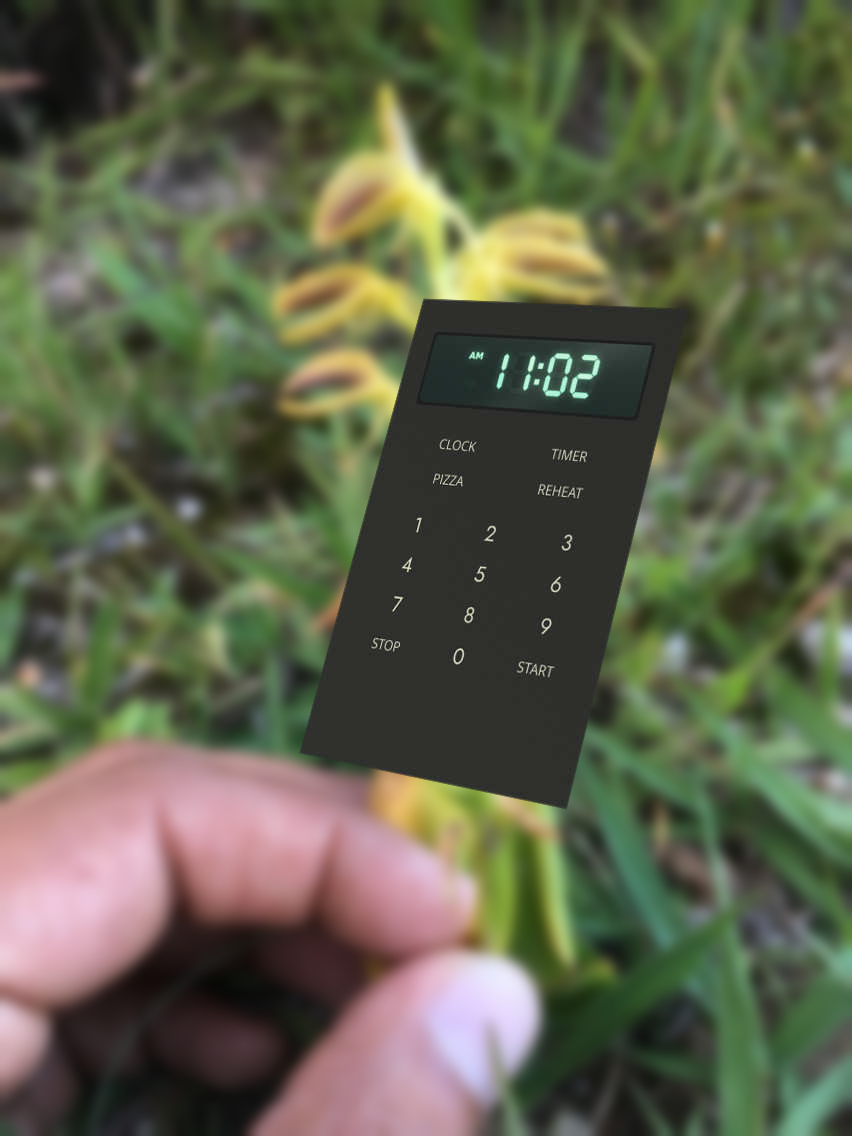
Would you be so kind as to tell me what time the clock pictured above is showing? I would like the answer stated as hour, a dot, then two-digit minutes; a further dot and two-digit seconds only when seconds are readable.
11.02
